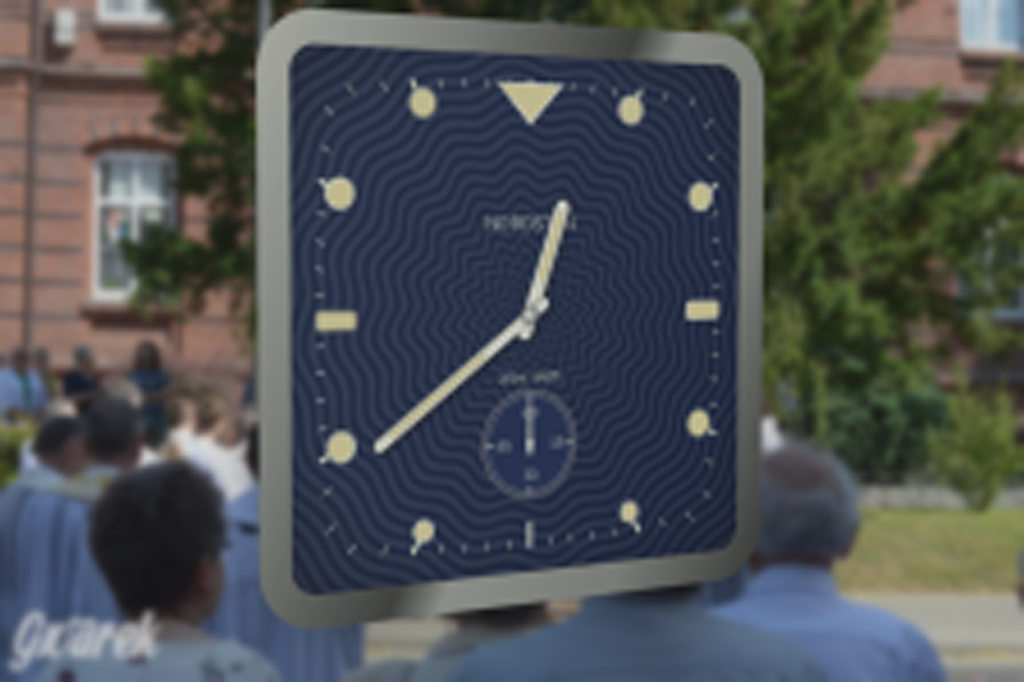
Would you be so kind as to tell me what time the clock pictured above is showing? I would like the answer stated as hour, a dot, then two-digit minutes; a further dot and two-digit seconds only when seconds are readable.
12.39
